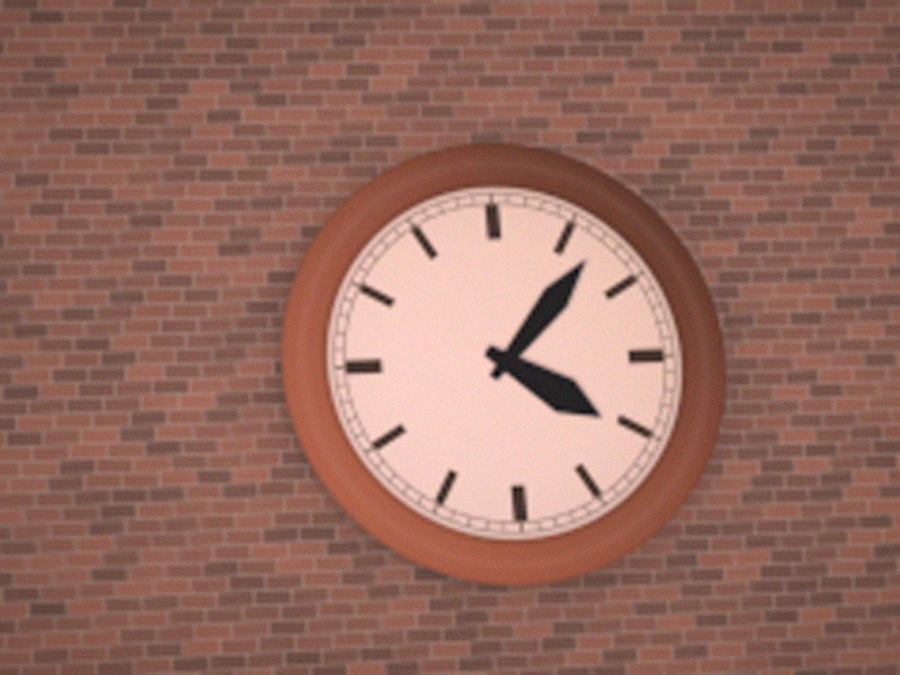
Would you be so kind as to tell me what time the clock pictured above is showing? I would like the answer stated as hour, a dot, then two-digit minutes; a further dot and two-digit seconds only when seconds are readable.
4.07
